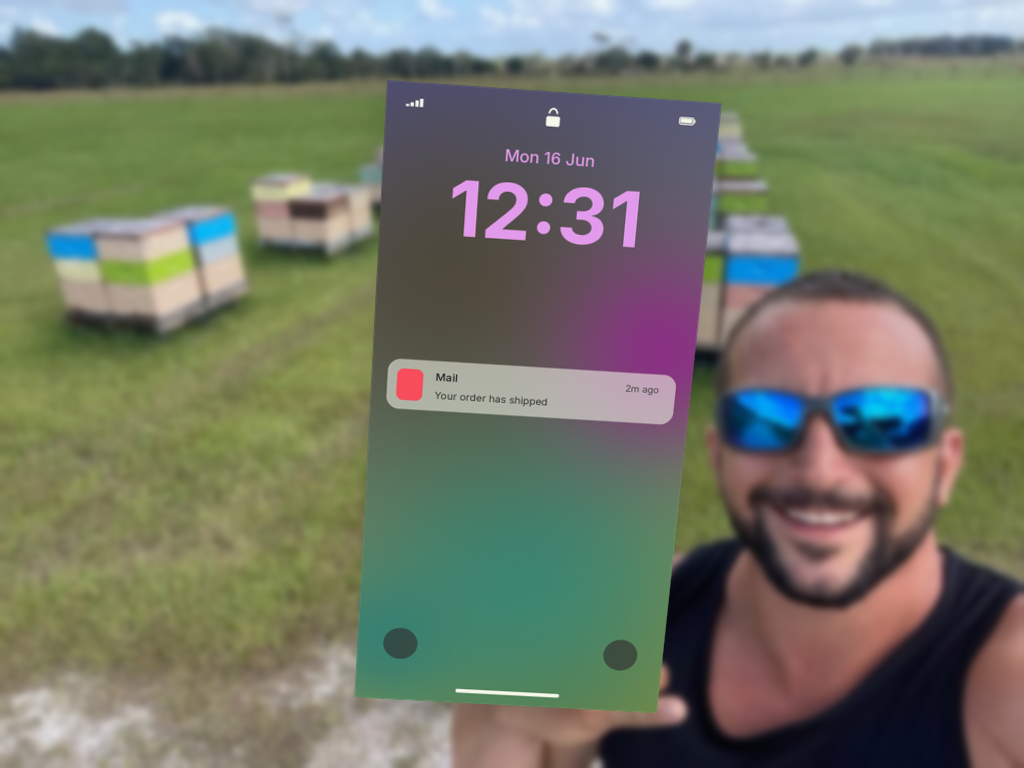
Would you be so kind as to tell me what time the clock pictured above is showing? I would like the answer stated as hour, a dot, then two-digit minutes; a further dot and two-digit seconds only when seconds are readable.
12.31
